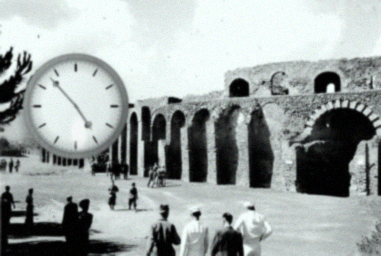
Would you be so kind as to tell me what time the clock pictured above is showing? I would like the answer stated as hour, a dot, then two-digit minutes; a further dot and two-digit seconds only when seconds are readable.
4.53
